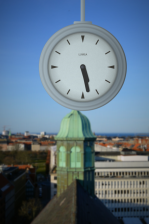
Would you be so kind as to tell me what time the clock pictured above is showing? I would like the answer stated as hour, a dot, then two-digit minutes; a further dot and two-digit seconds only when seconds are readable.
5.28
